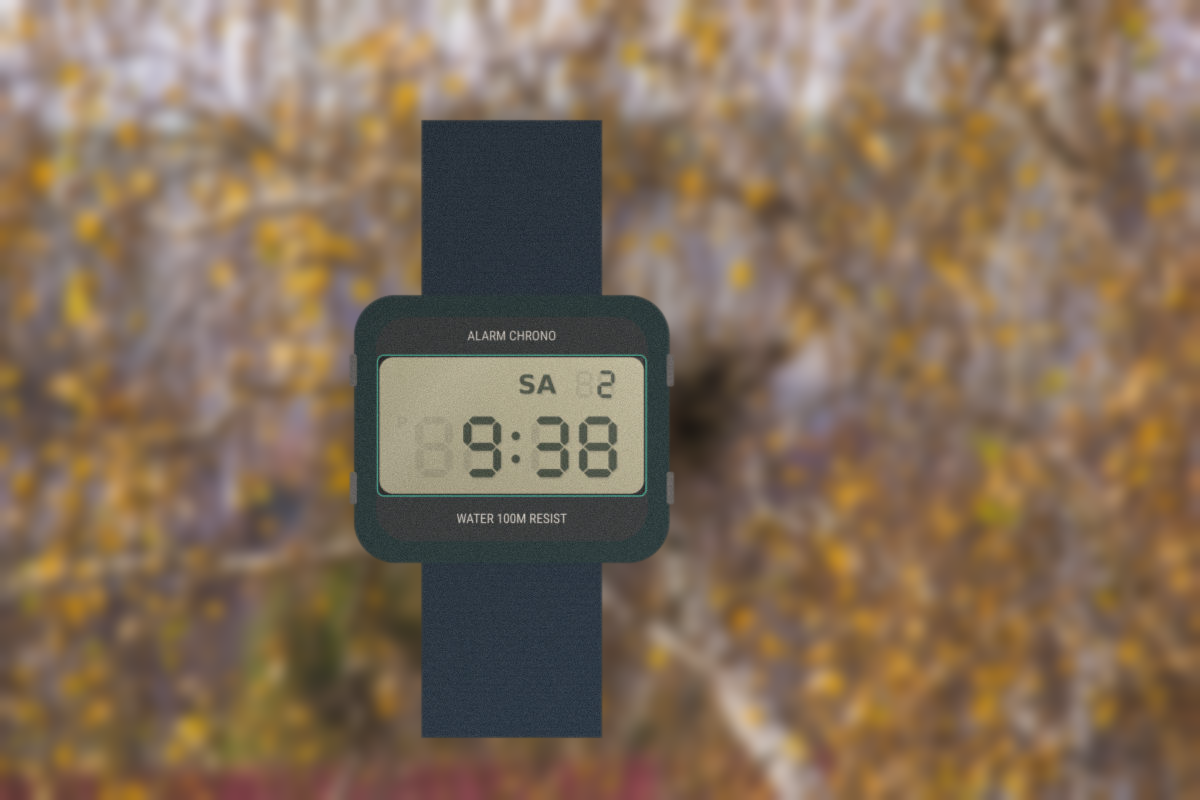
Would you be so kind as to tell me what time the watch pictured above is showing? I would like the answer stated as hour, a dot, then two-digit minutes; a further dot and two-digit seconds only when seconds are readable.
9.38
